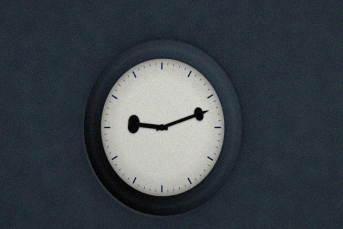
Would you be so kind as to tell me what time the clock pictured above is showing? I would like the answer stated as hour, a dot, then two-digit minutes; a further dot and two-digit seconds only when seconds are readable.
9.12
